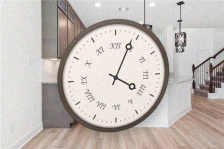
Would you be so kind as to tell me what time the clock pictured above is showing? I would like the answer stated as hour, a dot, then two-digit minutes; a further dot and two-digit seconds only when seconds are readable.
4.04
